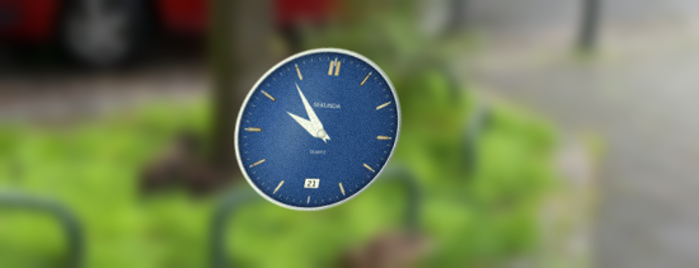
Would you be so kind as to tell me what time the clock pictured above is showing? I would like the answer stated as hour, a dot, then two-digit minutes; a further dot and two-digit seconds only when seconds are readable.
9.54
